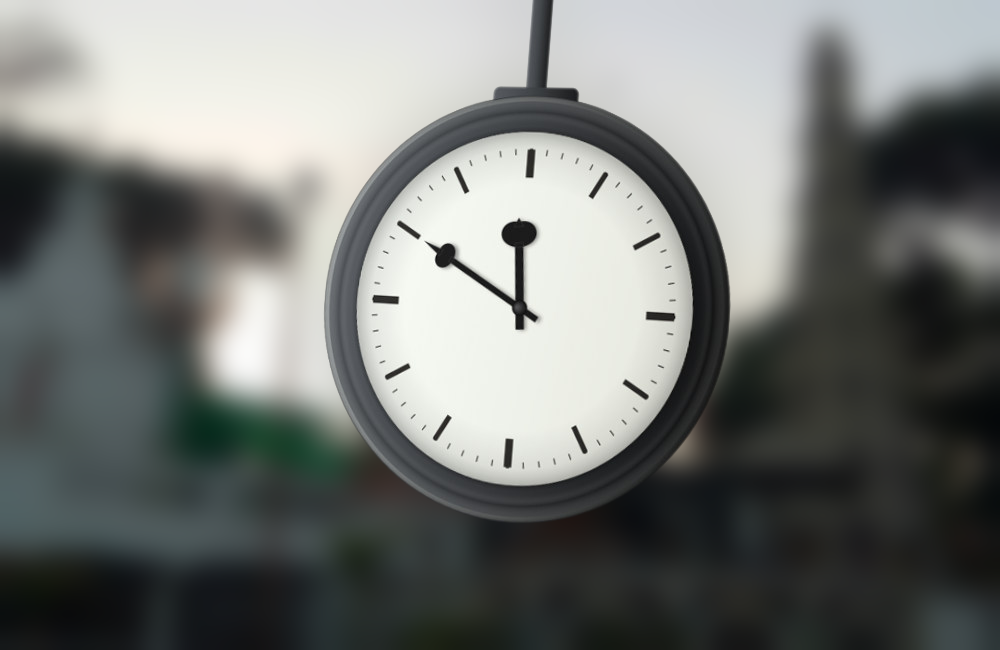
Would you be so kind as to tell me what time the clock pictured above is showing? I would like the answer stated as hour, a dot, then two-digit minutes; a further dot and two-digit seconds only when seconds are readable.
11.50
